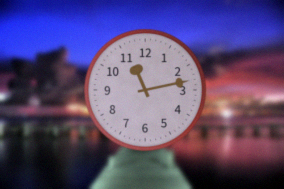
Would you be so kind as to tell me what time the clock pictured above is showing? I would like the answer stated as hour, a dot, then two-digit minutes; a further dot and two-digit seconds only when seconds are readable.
11.13
